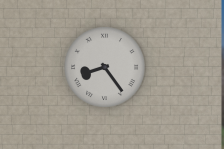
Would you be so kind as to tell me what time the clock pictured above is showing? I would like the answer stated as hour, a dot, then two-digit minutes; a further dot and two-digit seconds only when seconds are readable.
8.24
